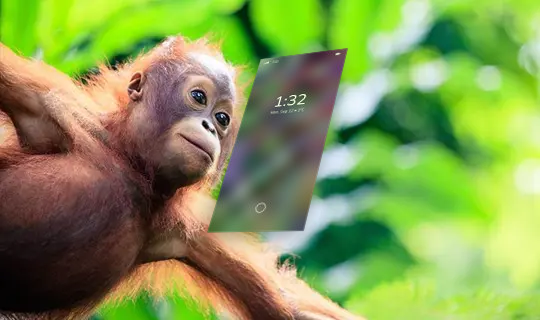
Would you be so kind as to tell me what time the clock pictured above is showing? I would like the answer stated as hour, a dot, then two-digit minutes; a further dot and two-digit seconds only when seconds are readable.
1.32
